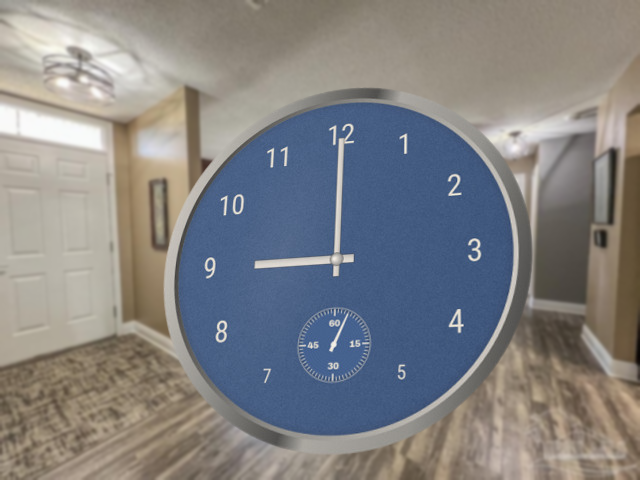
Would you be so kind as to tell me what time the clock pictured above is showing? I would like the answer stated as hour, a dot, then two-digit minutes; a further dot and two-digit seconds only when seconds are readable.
9.00.04
